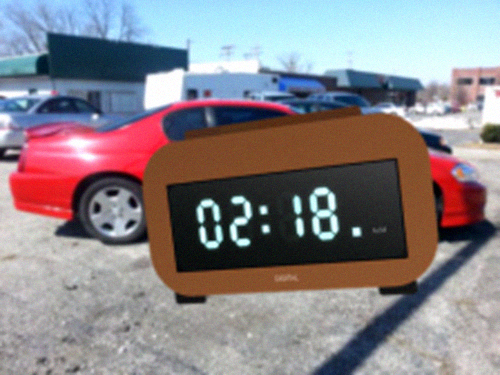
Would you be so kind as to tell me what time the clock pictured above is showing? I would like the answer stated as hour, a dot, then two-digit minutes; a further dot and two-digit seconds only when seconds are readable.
2.18
